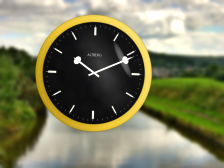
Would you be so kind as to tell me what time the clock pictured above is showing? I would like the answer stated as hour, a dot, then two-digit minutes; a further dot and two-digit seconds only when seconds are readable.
10.11
